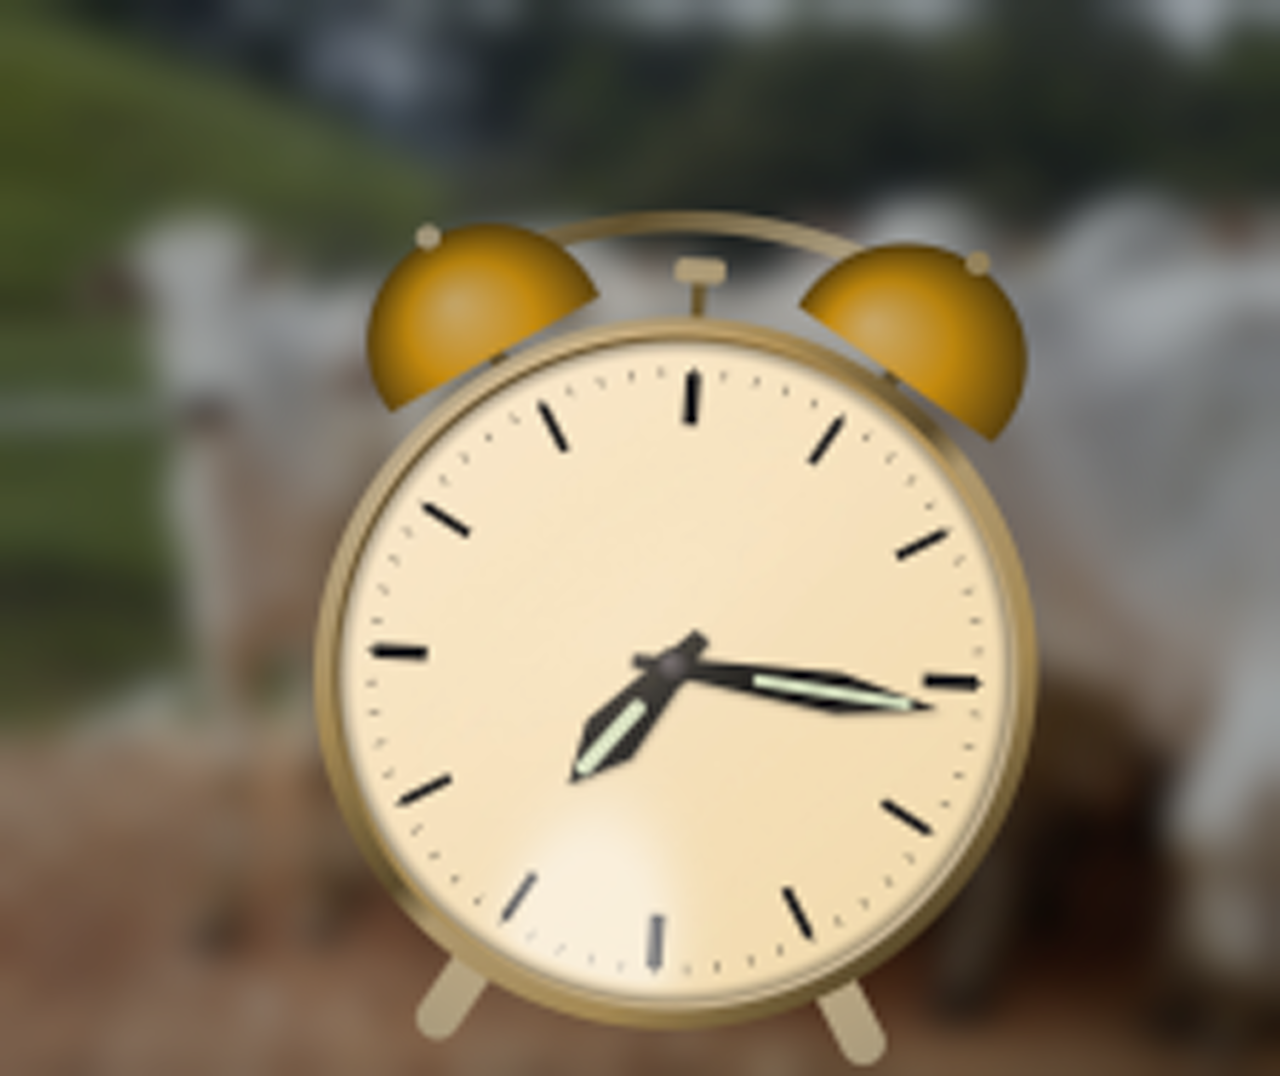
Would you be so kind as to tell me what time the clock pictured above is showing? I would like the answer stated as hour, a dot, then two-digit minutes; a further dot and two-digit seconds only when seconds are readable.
7.16
